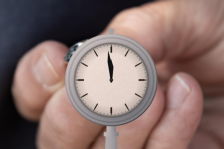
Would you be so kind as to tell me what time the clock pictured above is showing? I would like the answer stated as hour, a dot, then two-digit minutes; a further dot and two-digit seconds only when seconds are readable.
11.59
